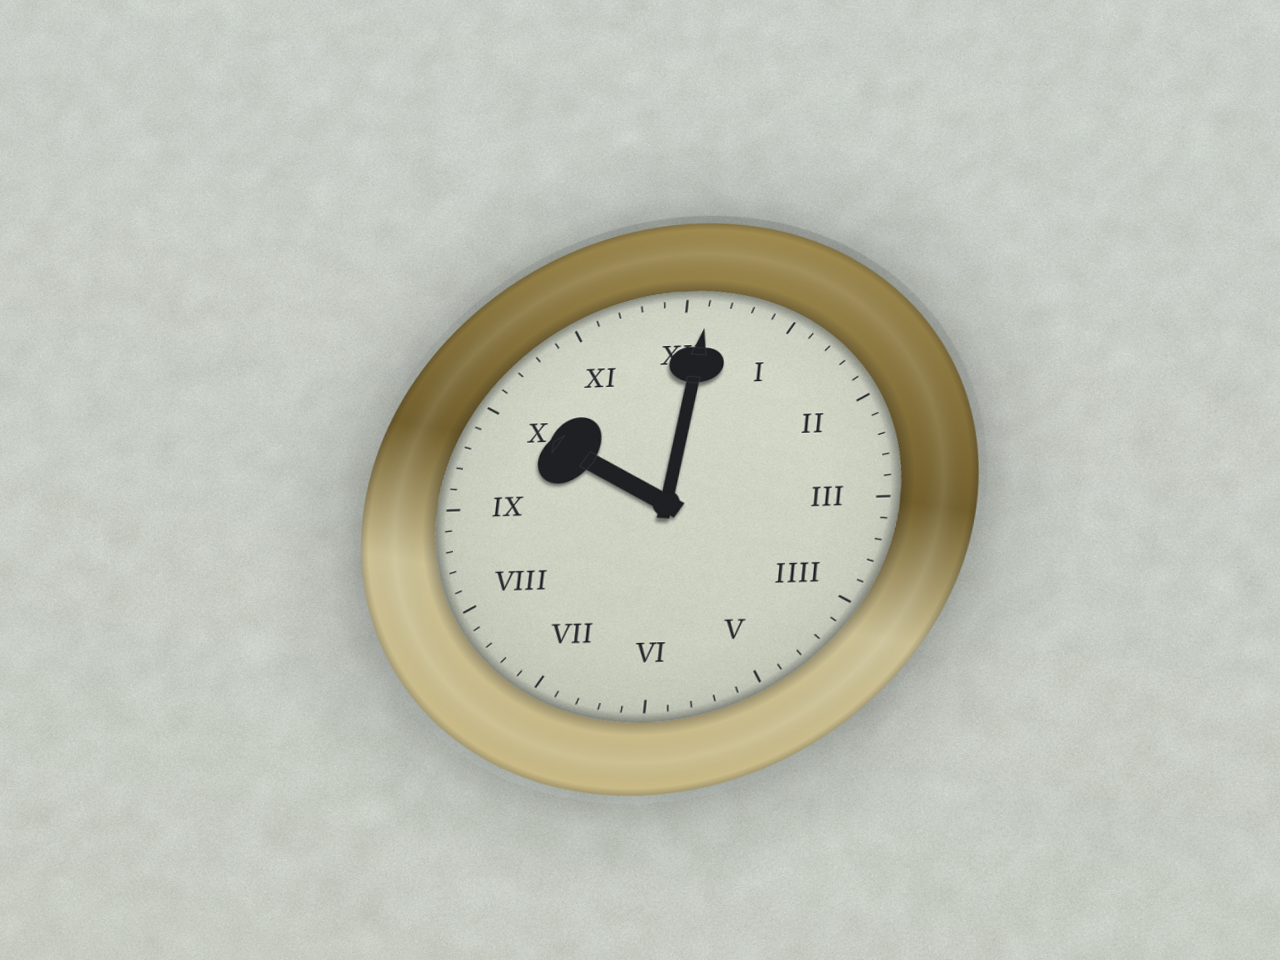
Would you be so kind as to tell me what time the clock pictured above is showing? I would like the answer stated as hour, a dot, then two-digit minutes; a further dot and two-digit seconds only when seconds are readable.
10.01
